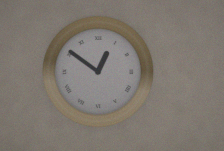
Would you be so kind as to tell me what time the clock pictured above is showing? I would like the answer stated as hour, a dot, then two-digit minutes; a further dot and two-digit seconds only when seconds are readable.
12.51
